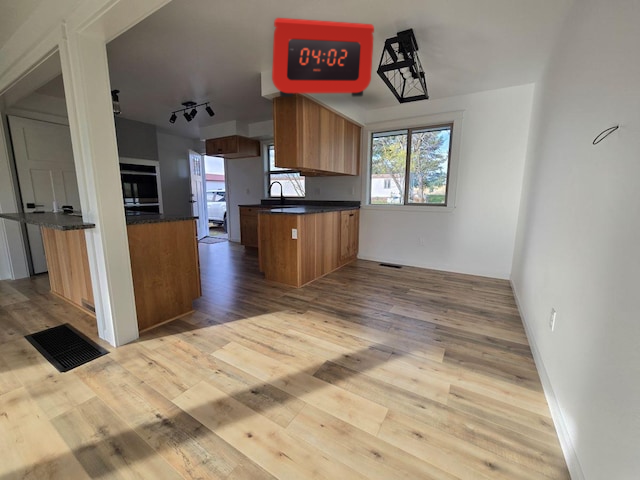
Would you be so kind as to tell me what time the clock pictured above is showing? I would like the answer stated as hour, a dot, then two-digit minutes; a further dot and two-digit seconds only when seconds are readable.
4.02
